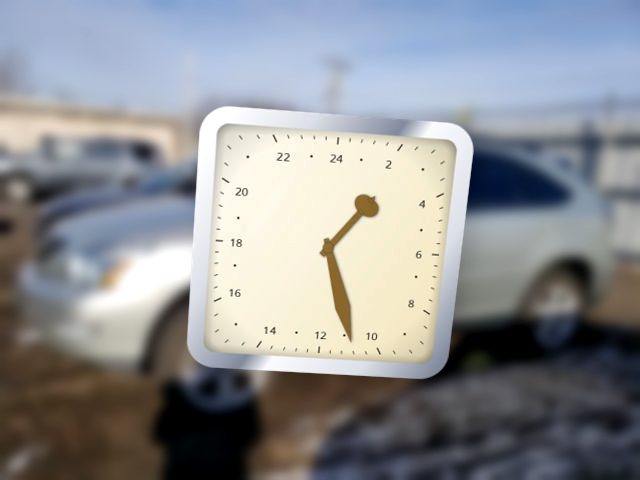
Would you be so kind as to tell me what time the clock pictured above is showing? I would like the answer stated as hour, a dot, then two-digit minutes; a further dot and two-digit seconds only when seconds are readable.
2.27
